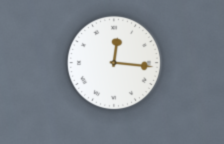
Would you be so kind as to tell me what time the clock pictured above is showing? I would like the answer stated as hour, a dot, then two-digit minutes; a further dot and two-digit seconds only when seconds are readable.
12.16
